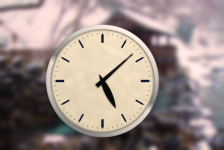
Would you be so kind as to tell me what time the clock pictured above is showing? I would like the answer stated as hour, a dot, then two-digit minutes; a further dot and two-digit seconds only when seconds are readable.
5.08
